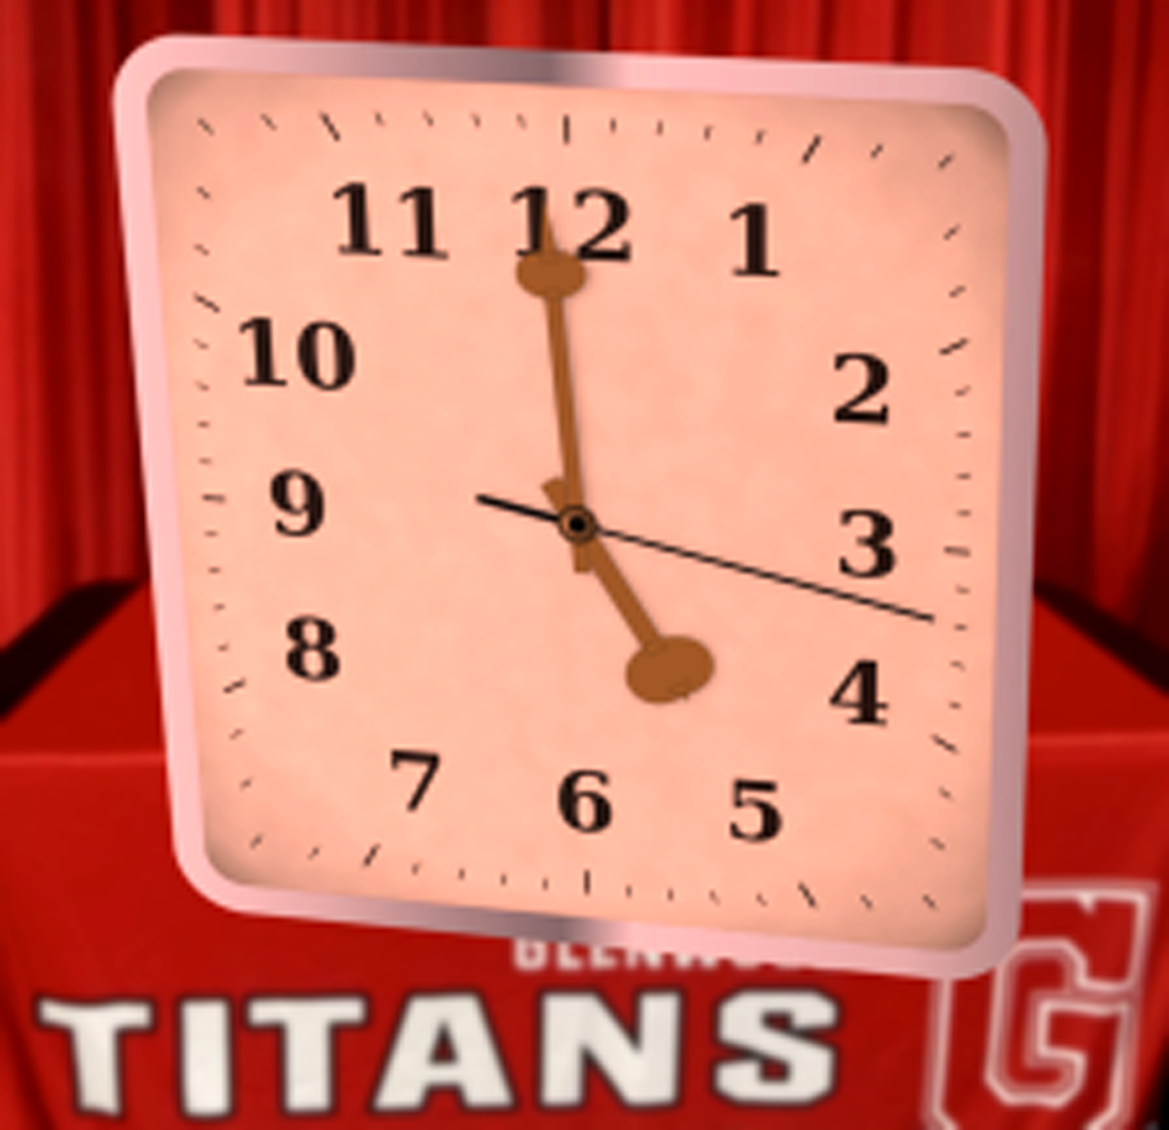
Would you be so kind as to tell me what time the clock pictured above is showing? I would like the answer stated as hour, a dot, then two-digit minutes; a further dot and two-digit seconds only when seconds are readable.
4.59.17
